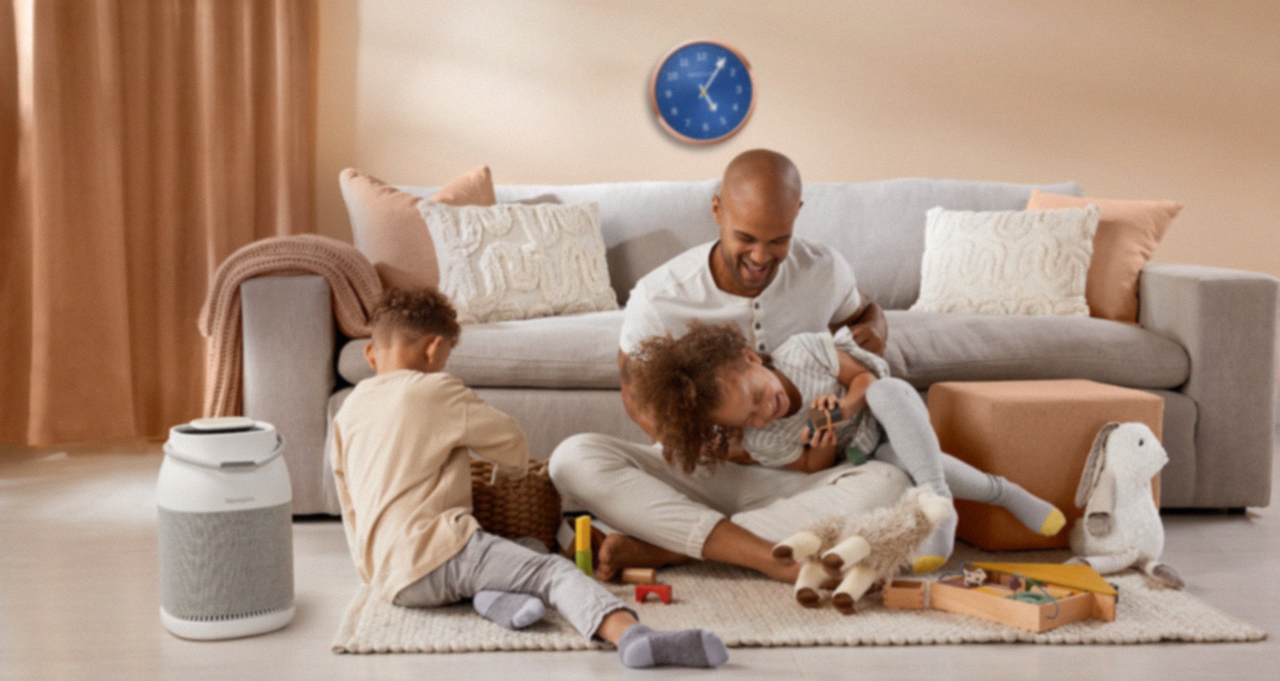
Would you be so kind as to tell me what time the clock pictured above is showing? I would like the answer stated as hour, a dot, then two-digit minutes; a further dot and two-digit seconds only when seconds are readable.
5.06
